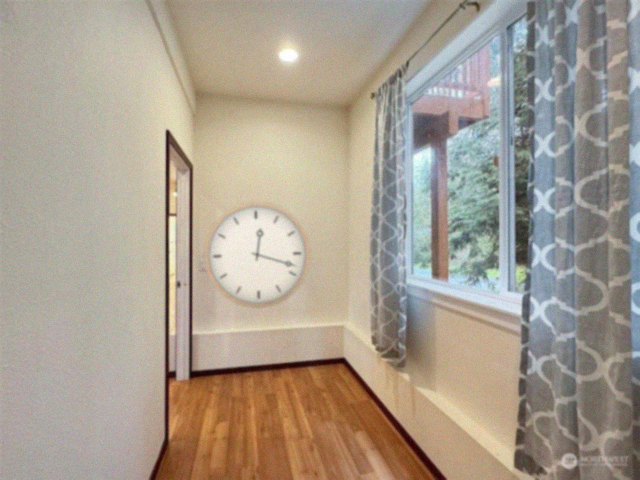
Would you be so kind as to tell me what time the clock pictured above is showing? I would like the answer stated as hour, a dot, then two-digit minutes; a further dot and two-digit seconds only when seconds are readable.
12.18
